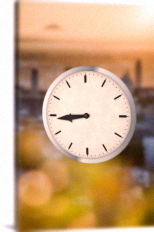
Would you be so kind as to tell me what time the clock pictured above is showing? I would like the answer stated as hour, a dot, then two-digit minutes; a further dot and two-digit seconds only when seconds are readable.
8.44
